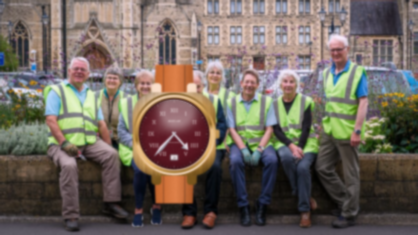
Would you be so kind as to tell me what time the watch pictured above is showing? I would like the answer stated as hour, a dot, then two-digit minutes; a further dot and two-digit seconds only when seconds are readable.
4.37
